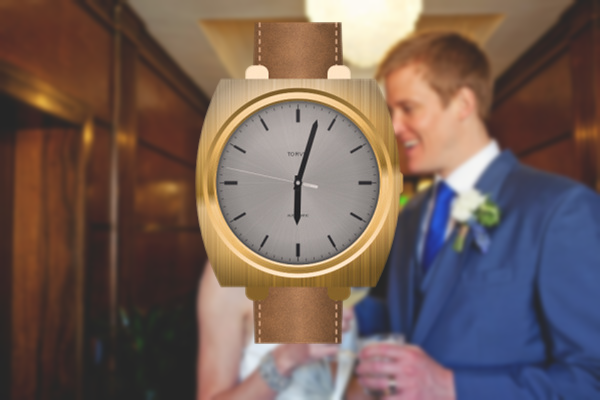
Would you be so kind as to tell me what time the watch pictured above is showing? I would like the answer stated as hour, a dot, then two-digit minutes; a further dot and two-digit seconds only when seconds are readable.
6.02.47
